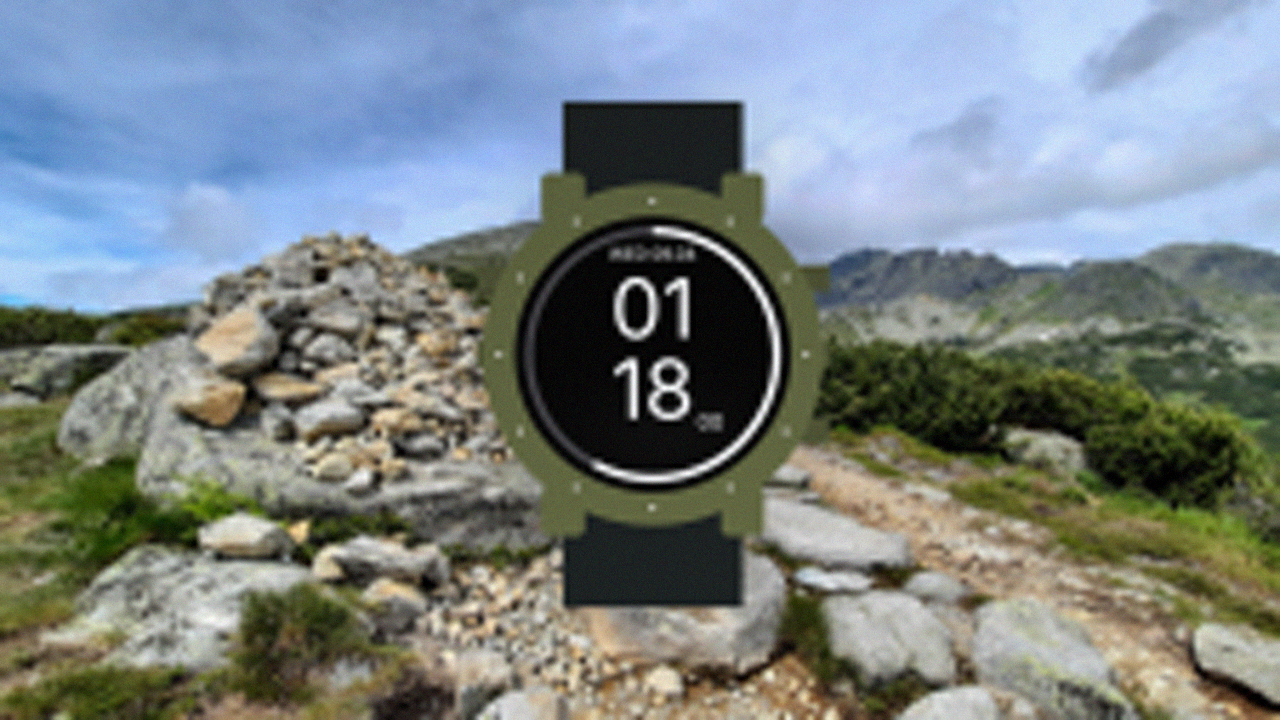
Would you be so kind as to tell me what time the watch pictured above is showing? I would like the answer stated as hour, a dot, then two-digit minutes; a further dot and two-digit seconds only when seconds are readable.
1.18
